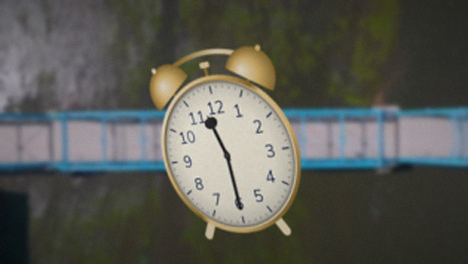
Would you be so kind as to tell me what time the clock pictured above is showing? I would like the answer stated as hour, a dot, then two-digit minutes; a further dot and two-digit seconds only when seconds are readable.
11.30
